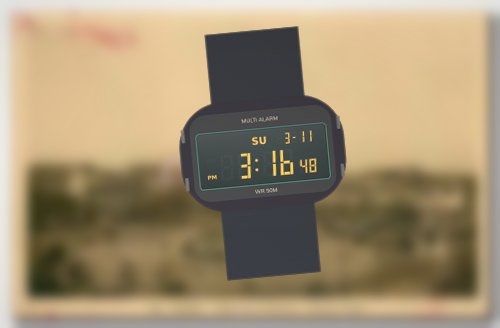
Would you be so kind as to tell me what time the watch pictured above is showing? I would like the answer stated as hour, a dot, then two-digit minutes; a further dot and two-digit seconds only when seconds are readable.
3.16.48
